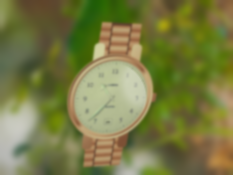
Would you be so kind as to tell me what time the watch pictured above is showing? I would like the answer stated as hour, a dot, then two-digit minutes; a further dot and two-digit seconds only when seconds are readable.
10.37
